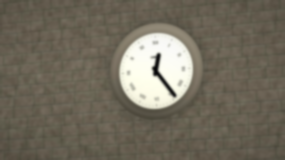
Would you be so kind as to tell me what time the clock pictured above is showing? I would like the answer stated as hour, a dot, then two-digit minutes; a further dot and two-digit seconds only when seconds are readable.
12.24
